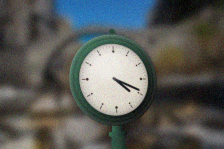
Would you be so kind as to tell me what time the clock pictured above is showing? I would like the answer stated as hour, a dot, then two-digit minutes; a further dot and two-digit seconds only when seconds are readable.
4.19
